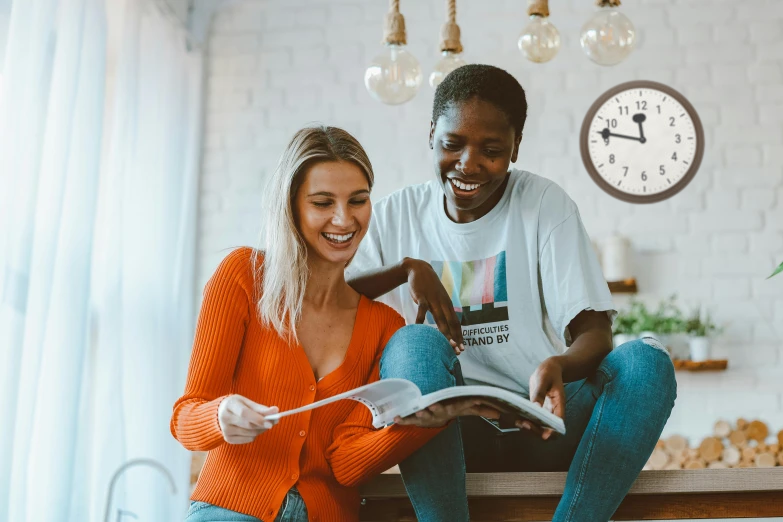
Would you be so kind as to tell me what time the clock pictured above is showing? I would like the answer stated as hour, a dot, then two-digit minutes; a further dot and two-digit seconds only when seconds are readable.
11.47
